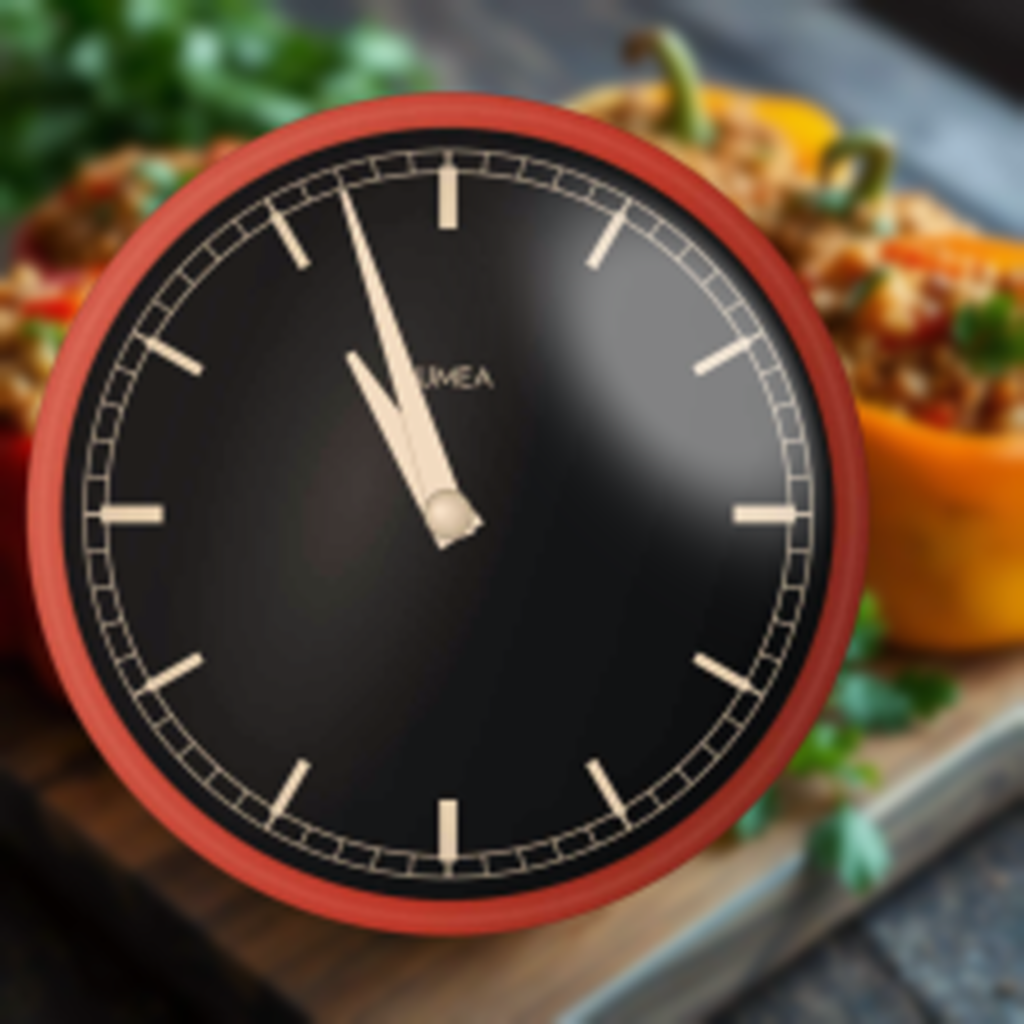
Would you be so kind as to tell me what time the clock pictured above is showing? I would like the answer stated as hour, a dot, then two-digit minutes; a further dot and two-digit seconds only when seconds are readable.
10.57
